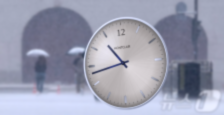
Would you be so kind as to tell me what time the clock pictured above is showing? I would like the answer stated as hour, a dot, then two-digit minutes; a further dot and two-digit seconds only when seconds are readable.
10.43
